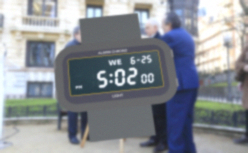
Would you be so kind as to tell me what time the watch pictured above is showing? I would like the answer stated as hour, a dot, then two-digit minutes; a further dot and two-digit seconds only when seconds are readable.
5.02
